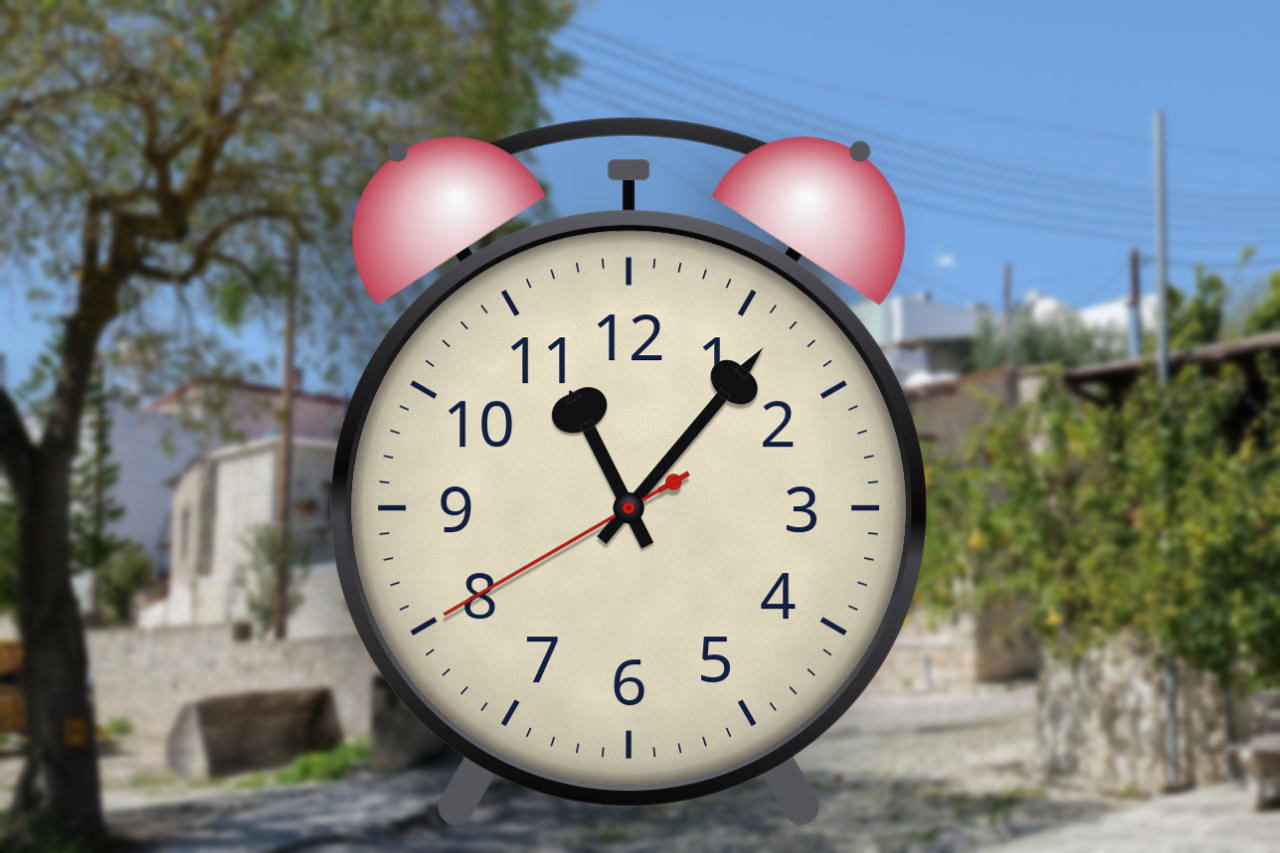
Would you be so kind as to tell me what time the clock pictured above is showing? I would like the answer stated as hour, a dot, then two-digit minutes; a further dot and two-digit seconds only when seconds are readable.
11.06.40
